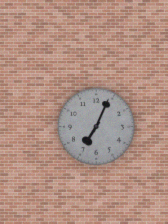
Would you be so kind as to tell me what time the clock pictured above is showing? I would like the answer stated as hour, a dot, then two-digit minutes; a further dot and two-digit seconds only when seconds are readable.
7.04
